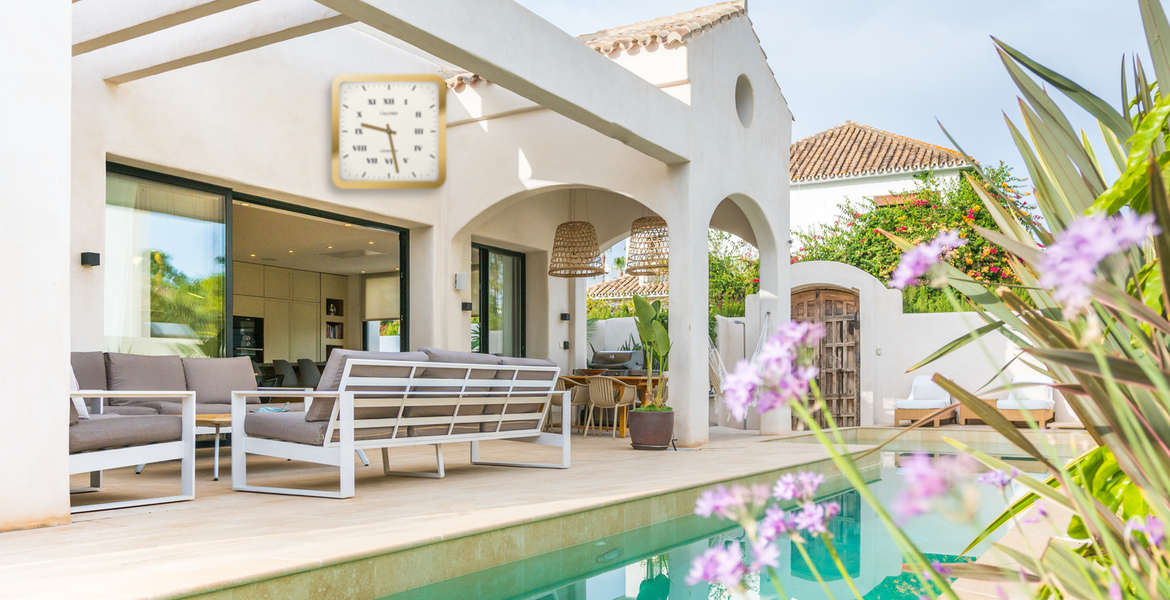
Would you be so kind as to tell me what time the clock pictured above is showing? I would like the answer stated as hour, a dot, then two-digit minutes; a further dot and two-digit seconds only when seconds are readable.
9.28
